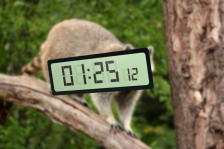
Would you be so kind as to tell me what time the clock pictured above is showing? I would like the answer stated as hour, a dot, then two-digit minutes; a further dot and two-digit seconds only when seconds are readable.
1.25.12
